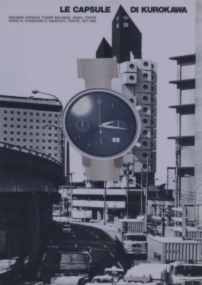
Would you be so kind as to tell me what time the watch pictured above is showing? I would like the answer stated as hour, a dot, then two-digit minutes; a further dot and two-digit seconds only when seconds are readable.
2.16
